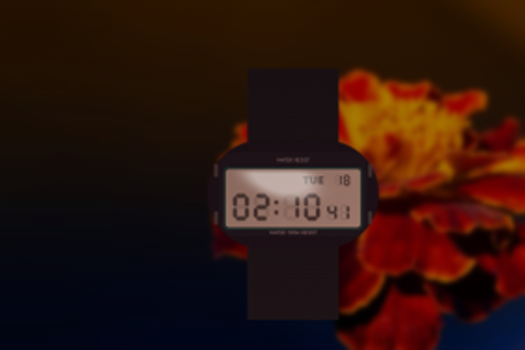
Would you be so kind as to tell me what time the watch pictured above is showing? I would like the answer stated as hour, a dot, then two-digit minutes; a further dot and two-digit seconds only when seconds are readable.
2.10.41
